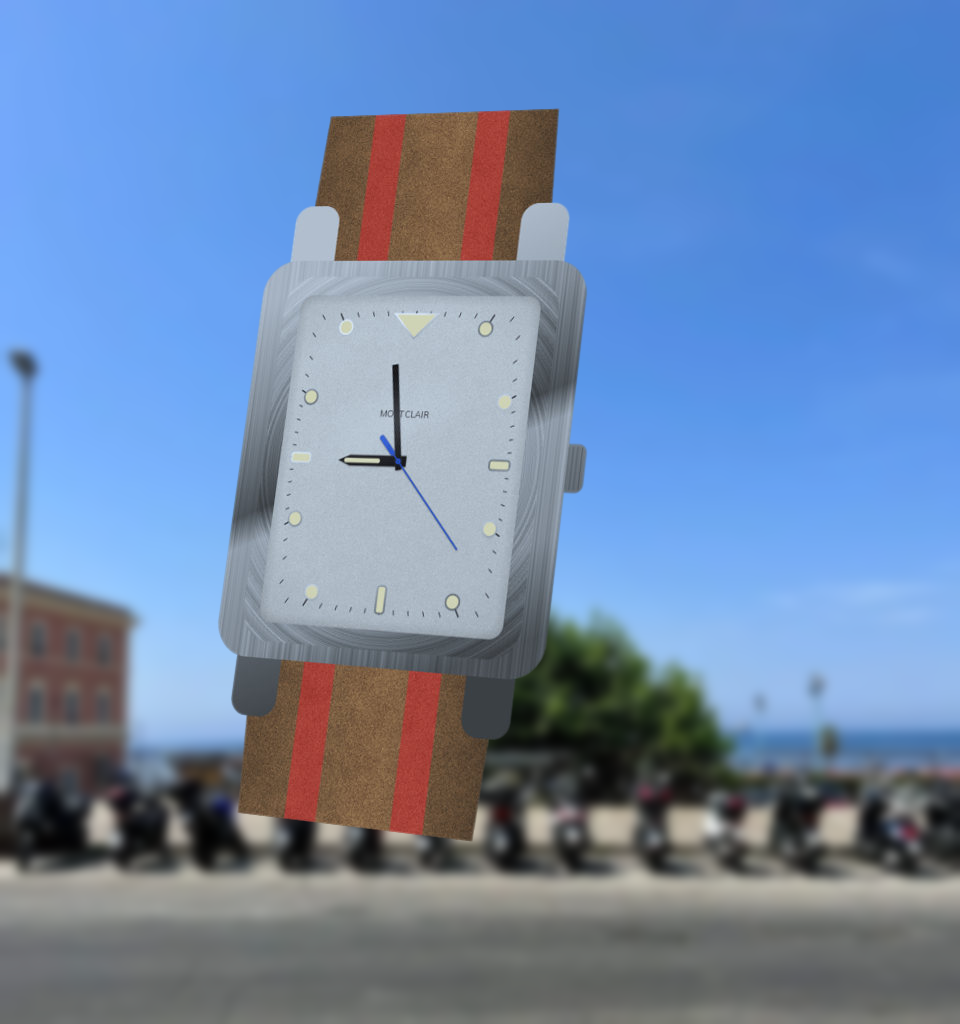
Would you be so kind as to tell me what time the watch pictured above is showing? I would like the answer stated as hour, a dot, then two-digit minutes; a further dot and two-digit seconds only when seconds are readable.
8.58.23
